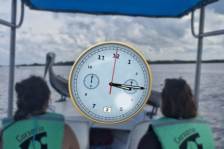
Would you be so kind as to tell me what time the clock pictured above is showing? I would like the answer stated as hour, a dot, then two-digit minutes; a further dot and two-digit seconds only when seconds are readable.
3.15
